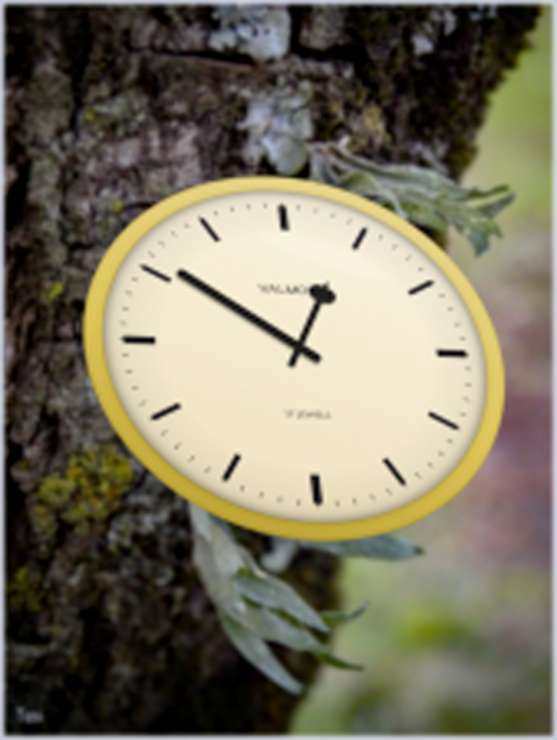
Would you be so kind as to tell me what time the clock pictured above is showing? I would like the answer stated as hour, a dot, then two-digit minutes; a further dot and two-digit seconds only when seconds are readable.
12.51
